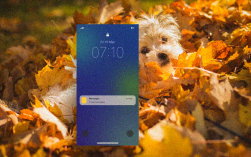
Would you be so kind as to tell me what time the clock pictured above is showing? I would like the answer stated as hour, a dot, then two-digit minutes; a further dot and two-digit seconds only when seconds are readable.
7.10
